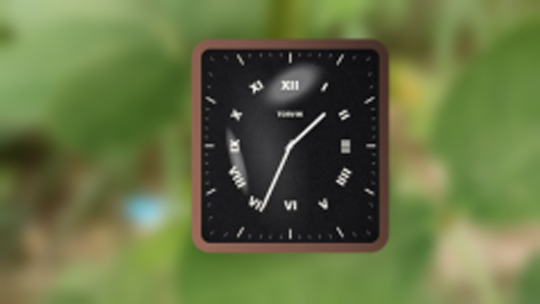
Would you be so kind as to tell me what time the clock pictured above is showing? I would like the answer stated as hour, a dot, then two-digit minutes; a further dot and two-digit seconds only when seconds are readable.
1.34
